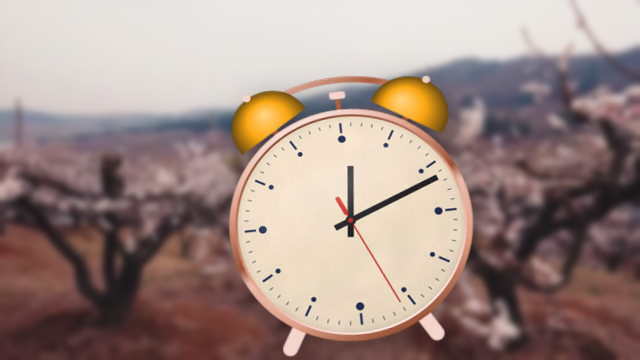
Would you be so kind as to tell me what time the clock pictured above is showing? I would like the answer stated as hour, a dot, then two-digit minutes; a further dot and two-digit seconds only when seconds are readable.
12.11.26
